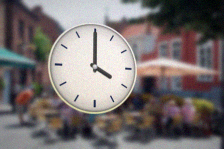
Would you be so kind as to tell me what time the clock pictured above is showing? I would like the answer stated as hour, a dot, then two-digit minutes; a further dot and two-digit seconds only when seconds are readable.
4.00
